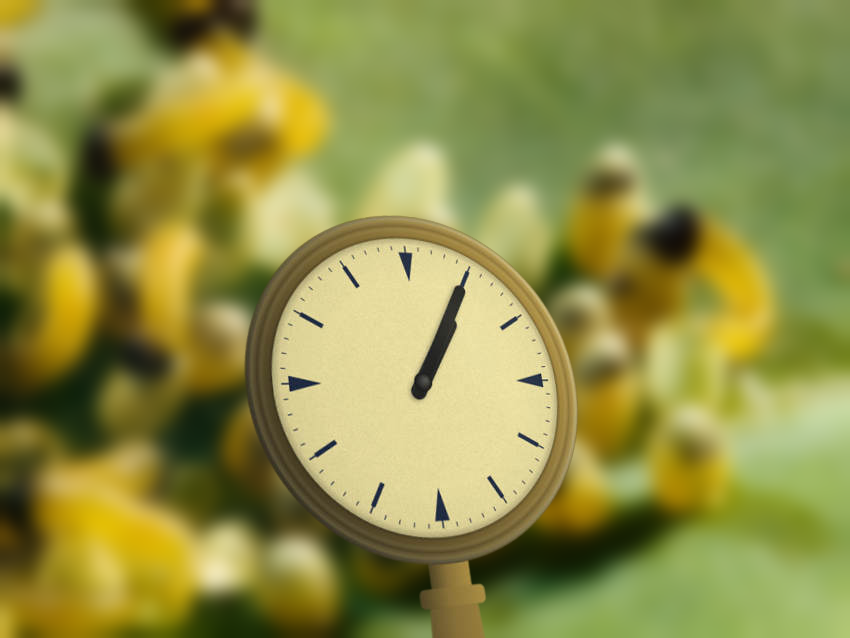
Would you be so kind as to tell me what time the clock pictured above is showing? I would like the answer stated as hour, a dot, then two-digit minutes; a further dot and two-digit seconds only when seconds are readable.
1.05
